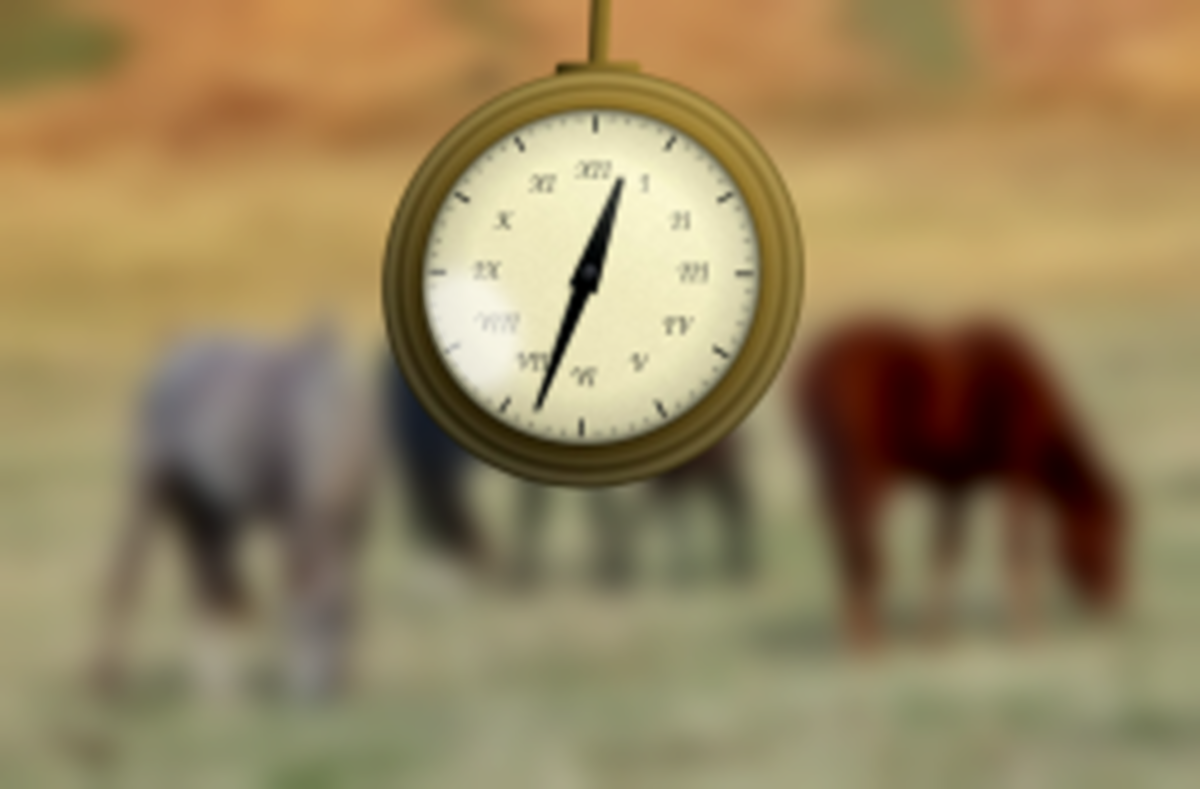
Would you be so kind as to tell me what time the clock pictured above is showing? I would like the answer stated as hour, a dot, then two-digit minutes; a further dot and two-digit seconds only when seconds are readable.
12.33
